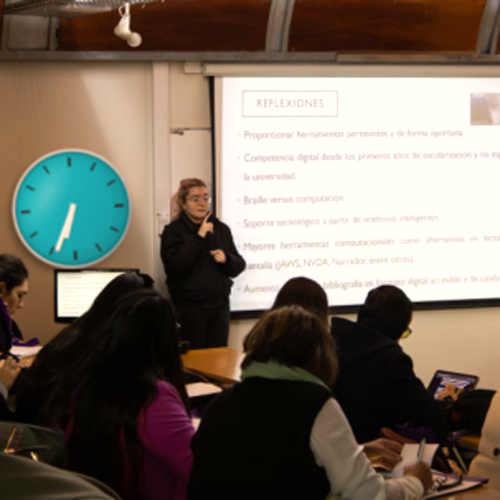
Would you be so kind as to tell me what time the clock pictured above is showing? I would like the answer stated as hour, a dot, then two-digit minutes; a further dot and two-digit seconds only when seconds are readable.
6.34
